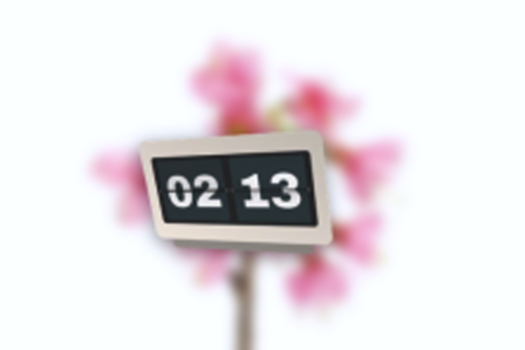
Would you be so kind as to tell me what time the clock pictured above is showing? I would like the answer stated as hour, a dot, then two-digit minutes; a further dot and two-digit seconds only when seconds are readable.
2.13
